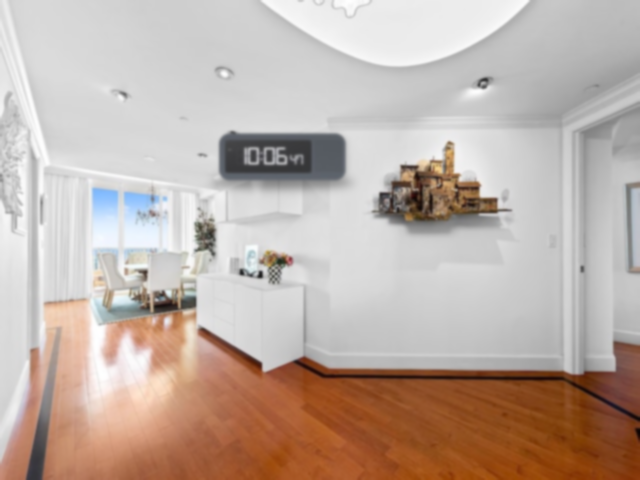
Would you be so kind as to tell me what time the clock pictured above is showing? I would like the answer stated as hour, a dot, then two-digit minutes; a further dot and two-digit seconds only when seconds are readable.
10.06
